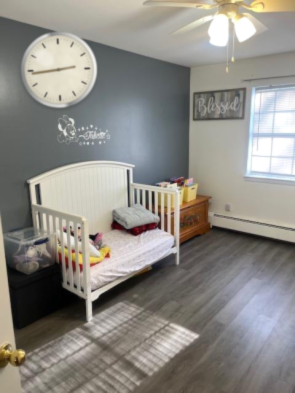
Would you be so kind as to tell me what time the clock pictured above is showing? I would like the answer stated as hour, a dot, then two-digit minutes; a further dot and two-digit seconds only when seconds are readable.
2.44
